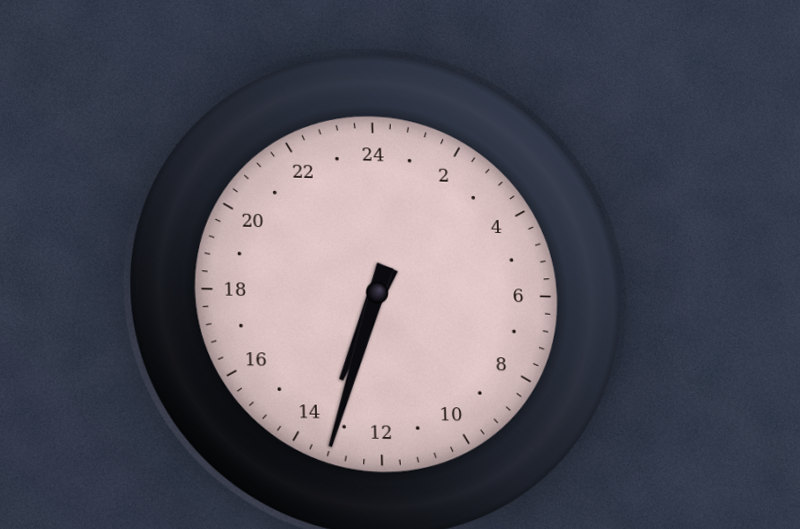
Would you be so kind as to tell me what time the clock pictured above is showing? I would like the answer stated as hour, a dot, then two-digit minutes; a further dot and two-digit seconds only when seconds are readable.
13.33
